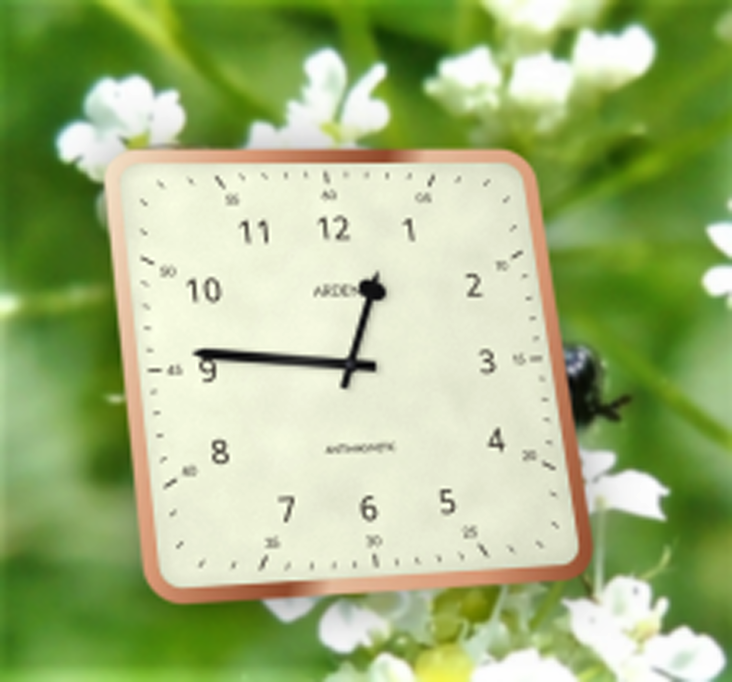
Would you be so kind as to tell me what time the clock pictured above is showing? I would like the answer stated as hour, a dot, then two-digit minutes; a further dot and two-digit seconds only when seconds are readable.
12.46
